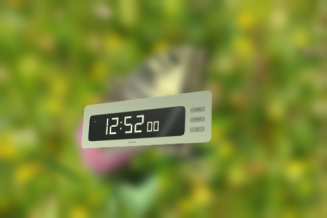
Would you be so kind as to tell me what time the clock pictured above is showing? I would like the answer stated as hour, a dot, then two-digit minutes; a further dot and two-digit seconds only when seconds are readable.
12.52.00
